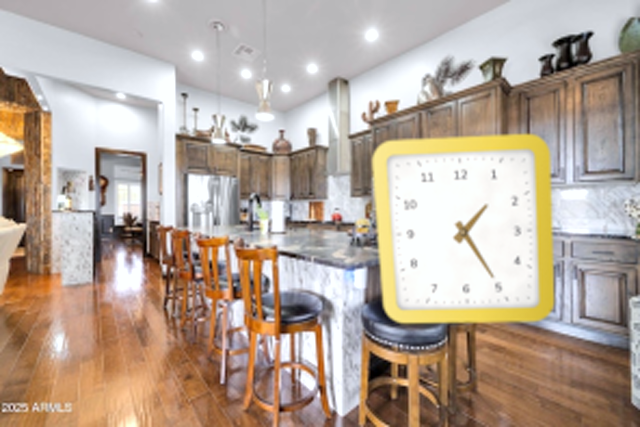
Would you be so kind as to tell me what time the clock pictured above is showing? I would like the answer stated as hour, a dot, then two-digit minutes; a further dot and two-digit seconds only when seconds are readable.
1.25
